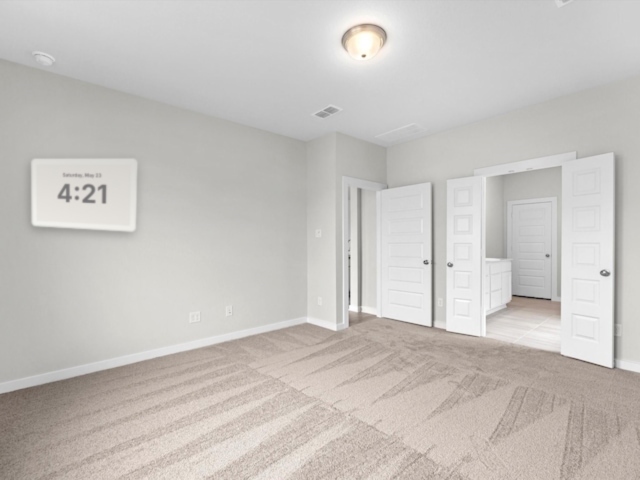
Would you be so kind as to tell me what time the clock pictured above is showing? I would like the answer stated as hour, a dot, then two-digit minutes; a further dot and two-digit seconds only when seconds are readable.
4.21
